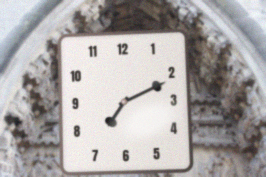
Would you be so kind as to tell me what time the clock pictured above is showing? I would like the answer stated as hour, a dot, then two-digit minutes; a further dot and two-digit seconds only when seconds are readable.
7.11
